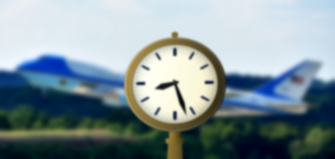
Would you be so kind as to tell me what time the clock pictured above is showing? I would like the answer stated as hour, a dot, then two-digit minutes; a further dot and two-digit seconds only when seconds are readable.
8.27
